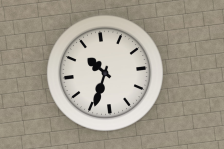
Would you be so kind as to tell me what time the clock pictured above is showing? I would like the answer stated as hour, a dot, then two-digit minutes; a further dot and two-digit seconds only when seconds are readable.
10.34
